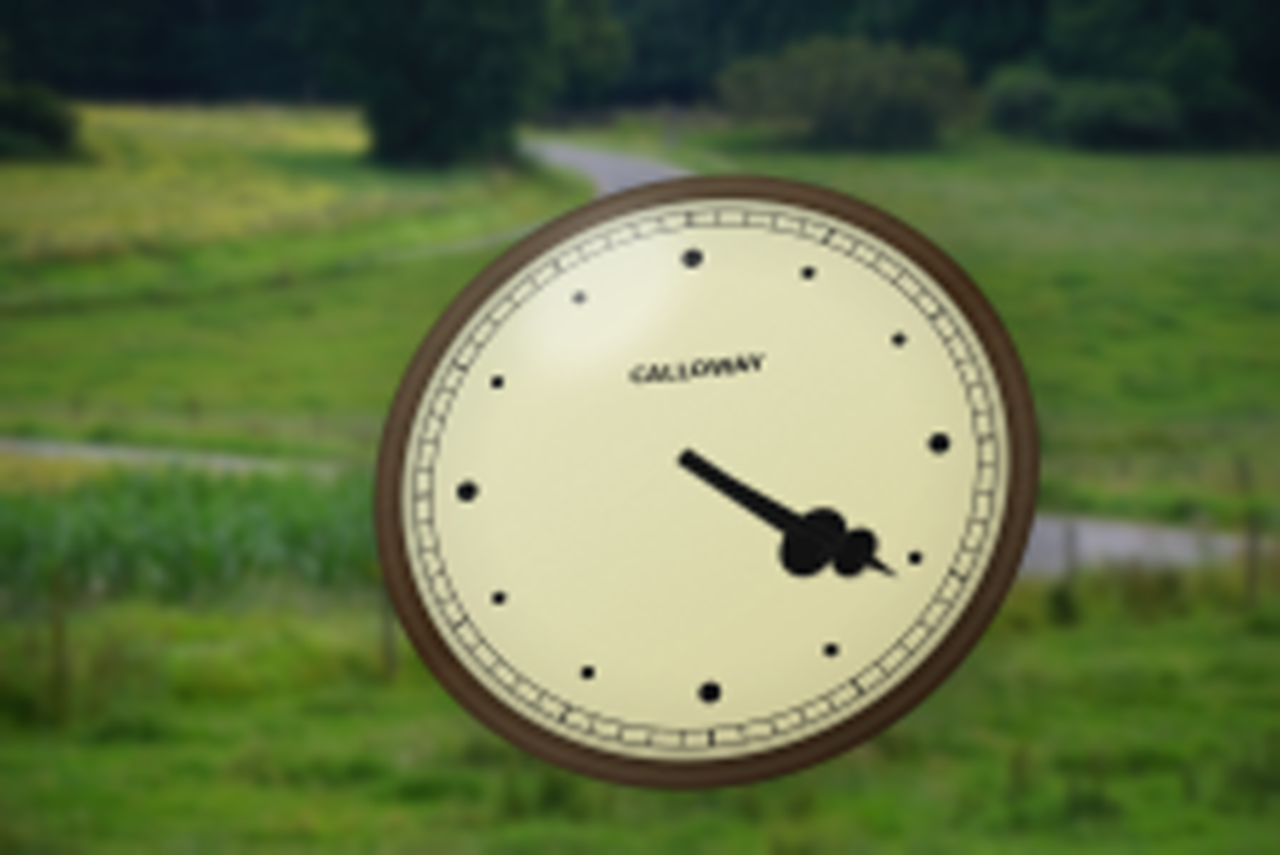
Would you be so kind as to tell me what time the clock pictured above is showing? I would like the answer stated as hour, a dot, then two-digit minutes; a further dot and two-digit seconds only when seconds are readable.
4.21
